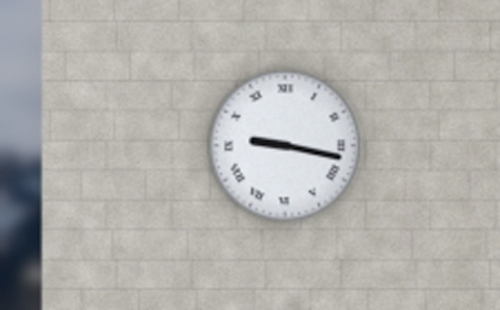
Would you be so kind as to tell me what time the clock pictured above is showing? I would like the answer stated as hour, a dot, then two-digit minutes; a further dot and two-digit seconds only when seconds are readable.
9.17
